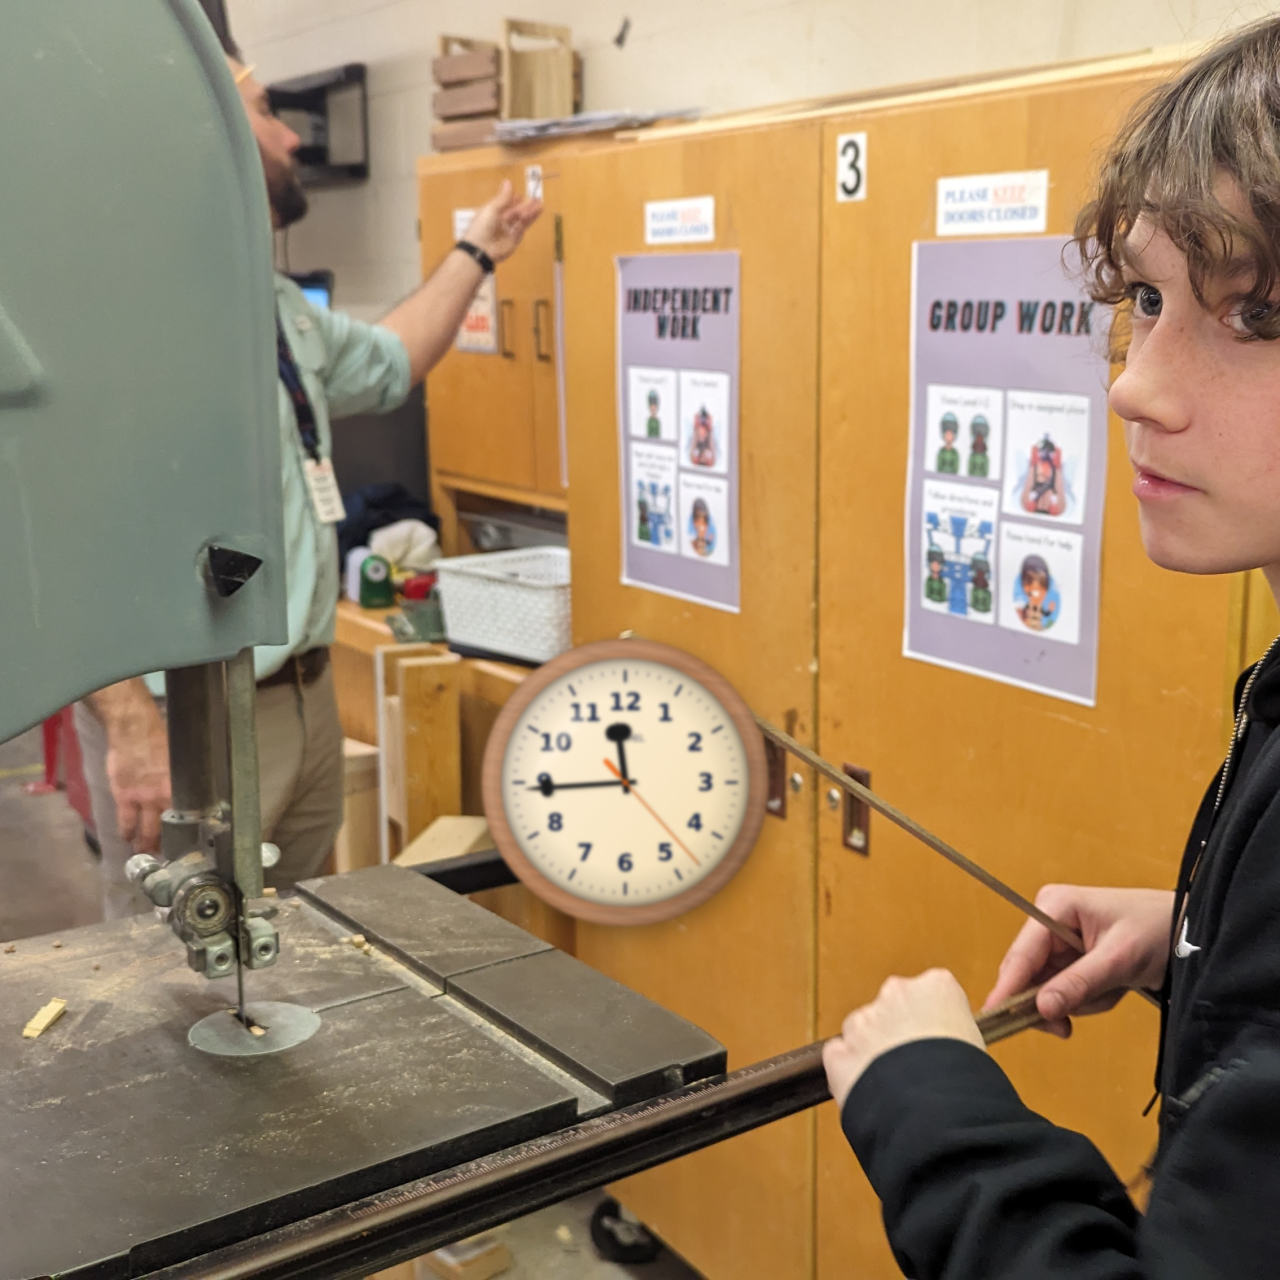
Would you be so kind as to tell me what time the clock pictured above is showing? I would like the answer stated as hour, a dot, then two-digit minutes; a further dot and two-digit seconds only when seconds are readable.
11.44.23
